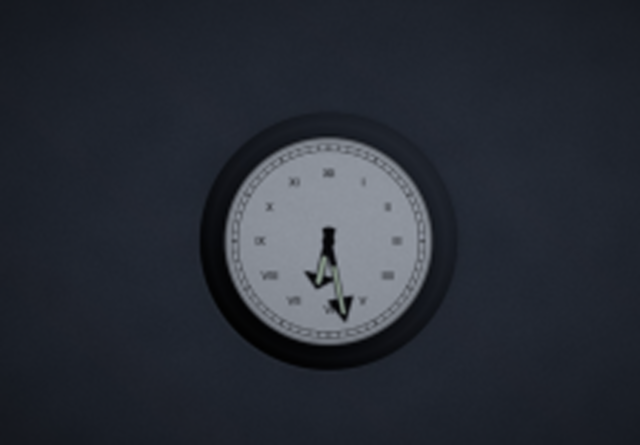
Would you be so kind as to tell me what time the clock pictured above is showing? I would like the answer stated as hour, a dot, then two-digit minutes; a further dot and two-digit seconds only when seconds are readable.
6.28
